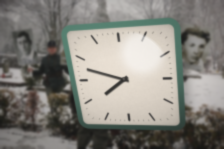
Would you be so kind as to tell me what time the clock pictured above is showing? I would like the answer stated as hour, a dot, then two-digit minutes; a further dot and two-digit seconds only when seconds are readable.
7.48
